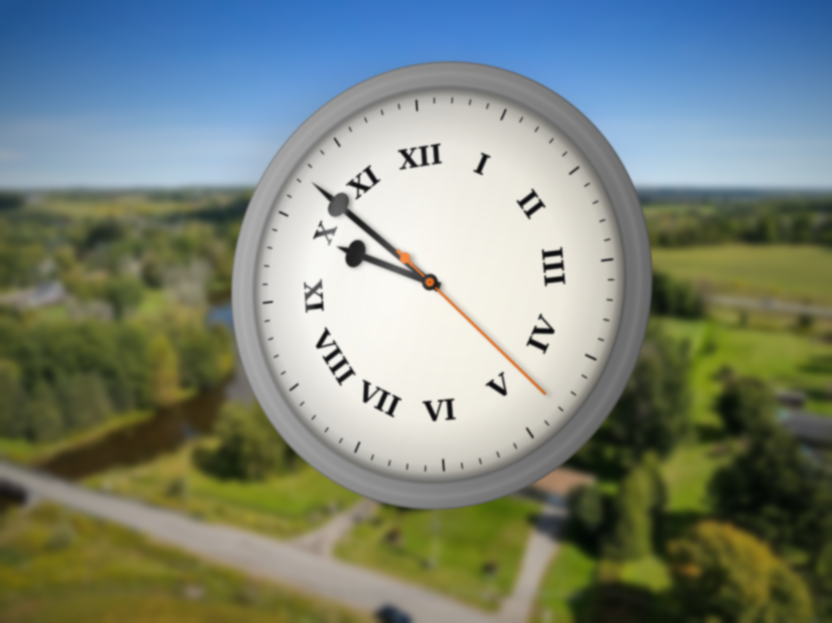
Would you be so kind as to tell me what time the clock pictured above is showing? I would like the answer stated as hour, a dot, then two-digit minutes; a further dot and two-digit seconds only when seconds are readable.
9.52.23
